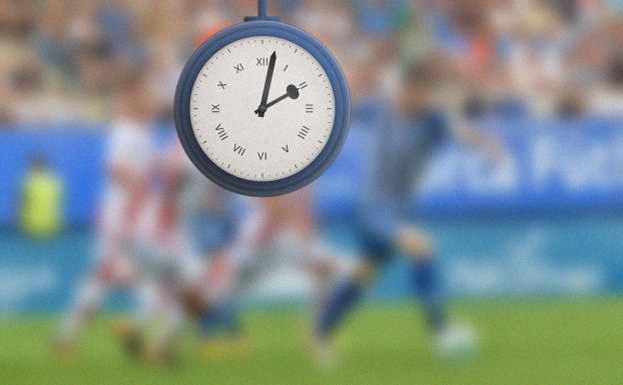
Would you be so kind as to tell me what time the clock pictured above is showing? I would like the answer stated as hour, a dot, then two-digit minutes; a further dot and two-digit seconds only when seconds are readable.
2.02
